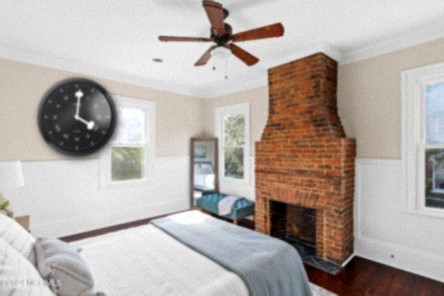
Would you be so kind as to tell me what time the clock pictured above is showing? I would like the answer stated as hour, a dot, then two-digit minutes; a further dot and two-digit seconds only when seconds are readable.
4.01
